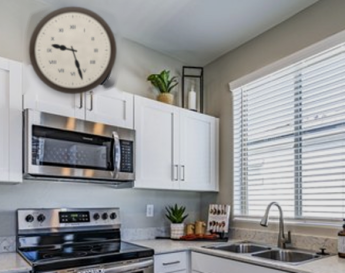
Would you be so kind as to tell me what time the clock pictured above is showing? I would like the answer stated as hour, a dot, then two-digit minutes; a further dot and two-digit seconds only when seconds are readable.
9.27
